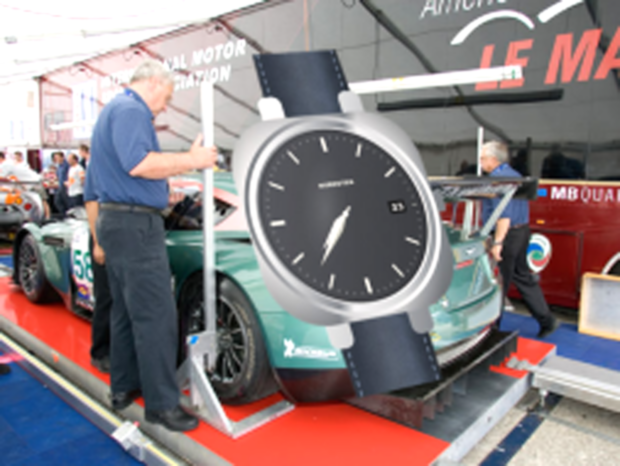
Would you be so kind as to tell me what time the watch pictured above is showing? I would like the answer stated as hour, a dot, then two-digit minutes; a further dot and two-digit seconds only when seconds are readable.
7.37
